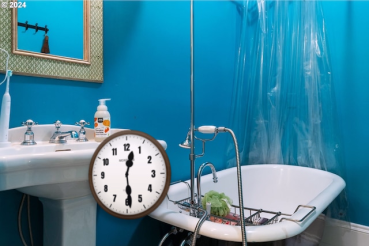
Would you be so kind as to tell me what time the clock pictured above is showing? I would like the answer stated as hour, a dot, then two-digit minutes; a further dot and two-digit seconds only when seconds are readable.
12.29
